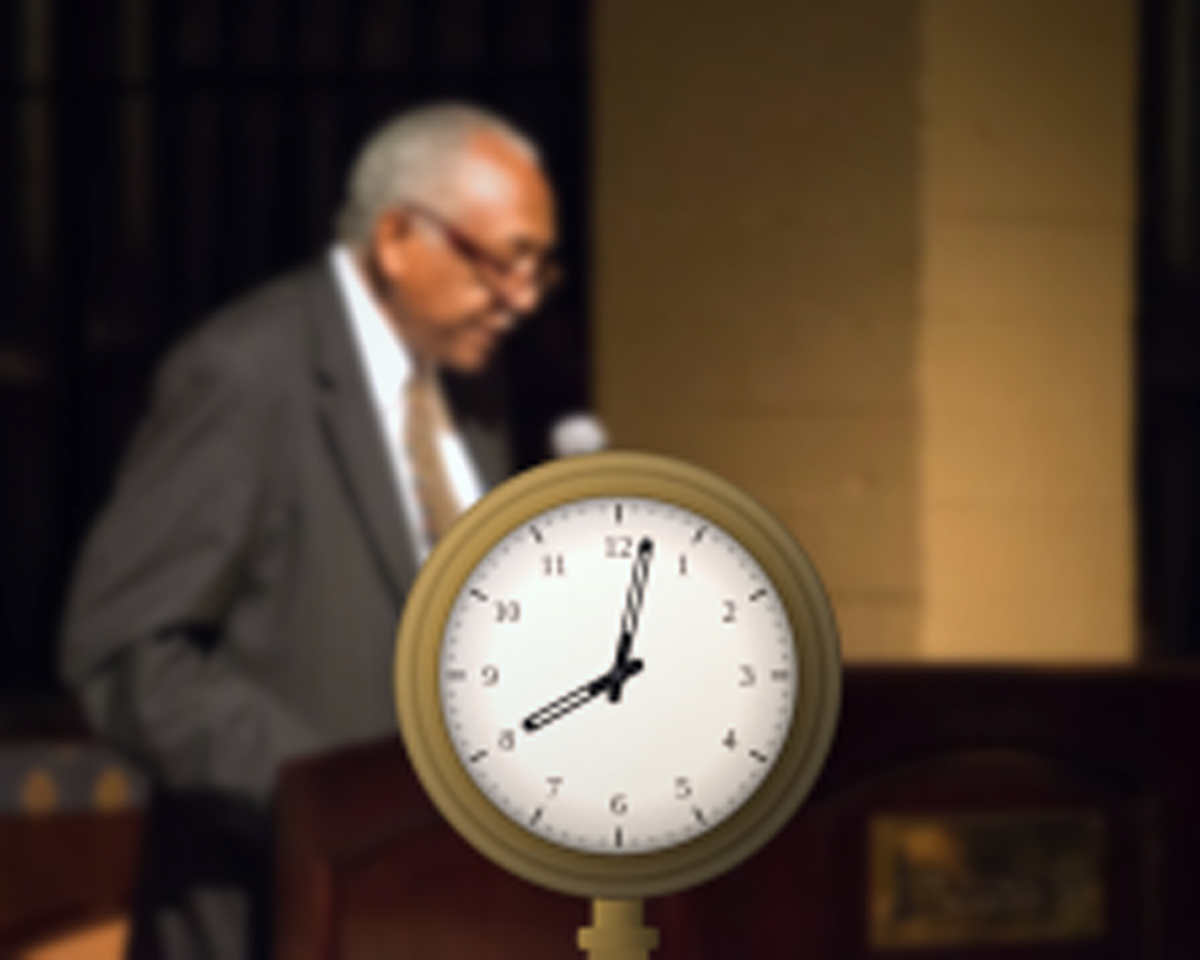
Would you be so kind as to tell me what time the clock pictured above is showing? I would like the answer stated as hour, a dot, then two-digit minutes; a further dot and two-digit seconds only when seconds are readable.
8.02
